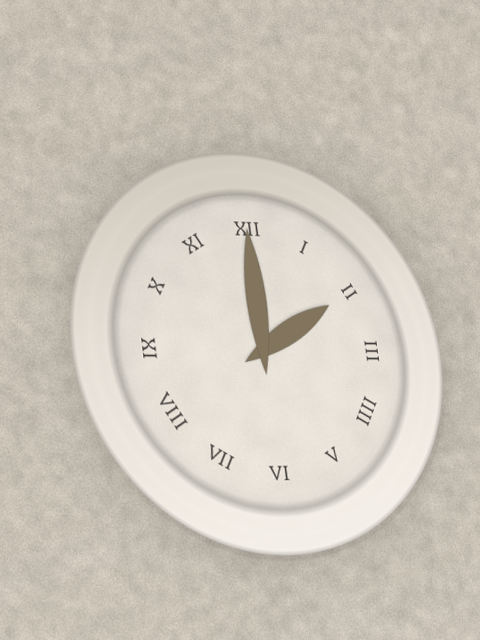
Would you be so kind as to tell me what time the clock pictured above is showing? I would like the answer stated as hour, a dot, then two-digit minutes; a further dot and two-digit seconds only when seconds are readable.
2.00
